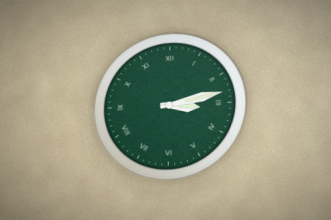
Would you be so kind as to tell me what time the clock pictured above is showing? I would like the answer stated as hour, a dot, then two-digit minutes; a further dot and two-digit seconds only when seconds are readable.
3.13
